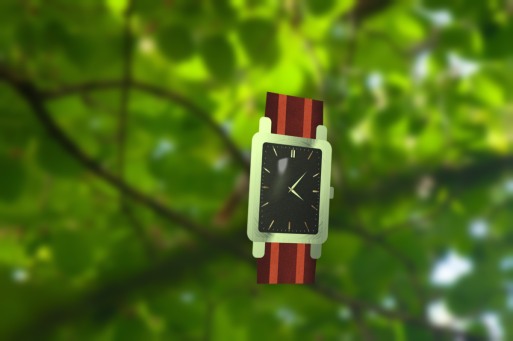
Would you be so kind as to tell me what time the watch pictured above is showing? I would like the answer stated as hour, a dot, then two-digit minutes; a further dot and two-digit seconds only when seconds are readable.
4.07
